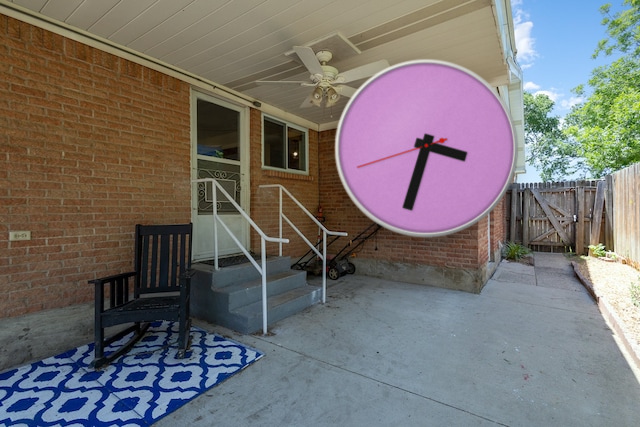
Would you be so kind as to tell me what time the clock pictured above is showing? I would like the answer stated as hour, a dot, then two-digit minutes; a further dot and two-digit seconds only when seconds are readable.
3.32.42
